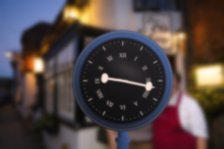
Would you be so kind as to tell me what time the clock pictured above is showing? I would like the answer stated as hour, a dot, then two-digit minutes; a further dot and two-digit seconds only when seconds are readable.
9.17
